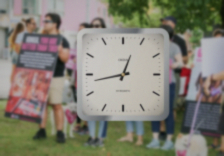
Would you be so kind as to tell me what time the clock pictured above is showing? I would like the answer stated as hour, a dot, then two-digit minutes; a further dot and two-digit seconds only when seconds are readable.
12.43
